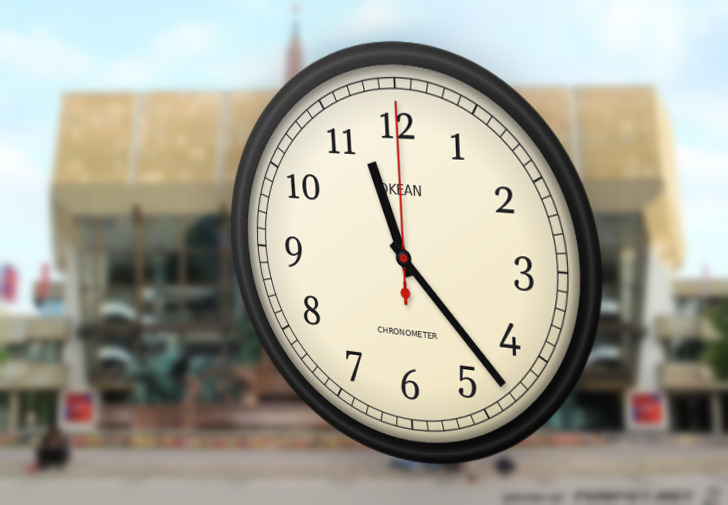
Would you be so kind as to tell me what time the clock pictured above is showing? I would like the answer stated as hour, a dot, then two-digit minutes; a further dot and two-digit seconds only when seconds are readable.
11.23.00
